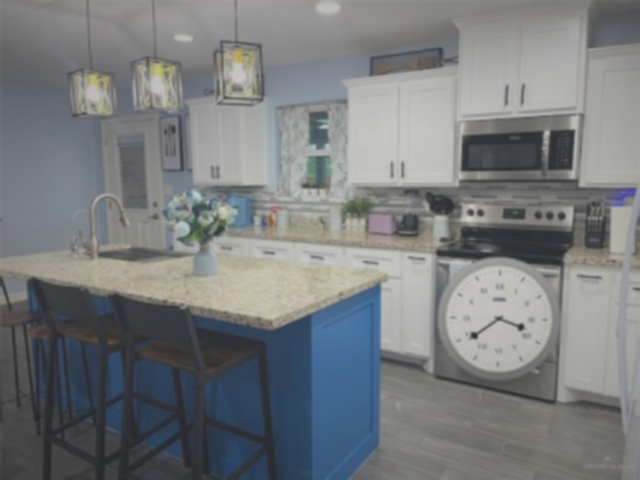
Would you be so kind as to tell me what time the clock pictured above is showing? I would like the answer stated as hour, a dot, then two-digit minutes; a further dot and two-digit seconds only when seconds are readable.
3.39
